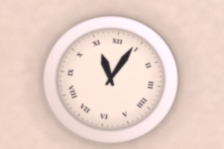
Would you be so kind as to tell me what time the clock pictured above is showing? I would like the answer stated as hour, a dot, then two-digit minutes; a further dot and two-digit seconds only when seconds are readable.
11.04
